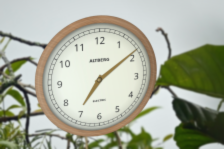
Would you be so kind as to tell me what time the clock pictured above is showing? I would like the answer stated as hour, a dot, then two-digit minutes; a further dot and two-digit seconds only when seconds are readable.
7.09
